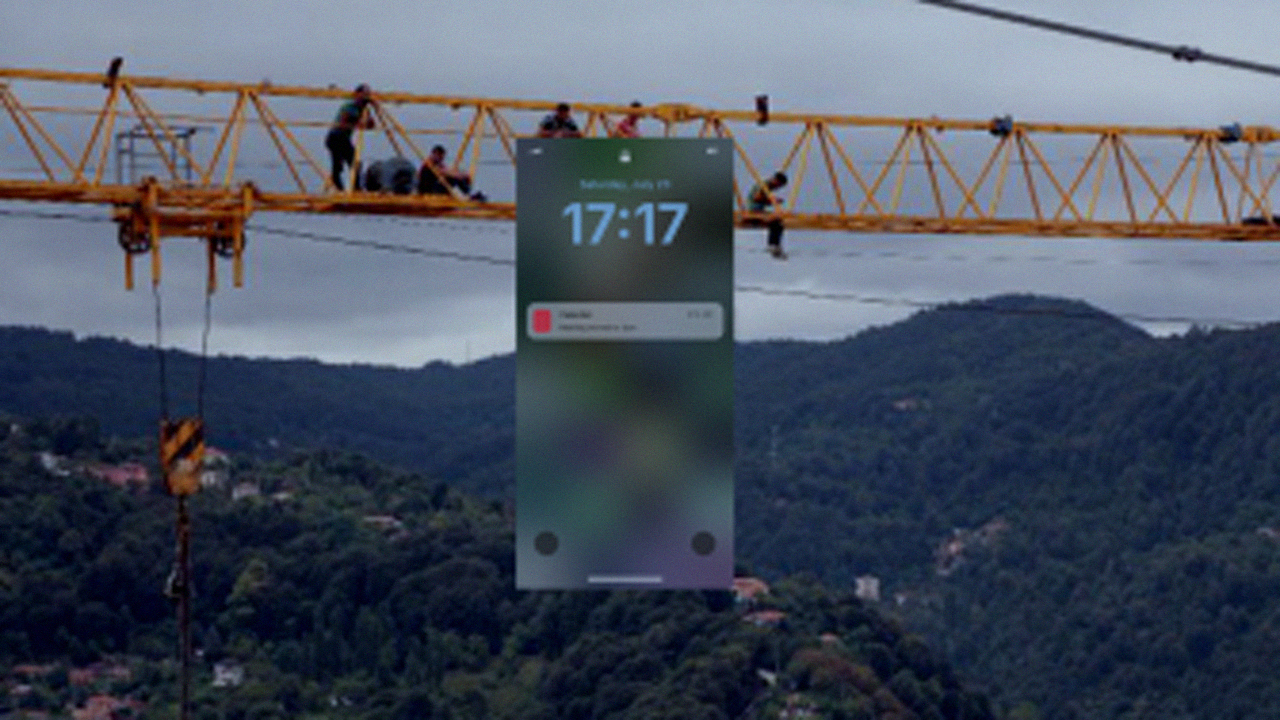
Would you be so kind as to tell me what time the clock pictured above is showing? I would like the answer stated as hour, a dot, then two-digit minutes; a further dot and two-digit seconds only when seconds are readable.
17.17
